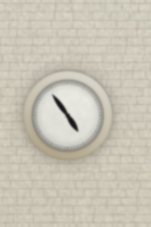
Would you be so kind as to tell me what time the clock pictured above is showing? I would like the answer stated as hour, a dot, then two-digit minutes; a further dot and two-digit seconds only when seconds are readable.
4.54
